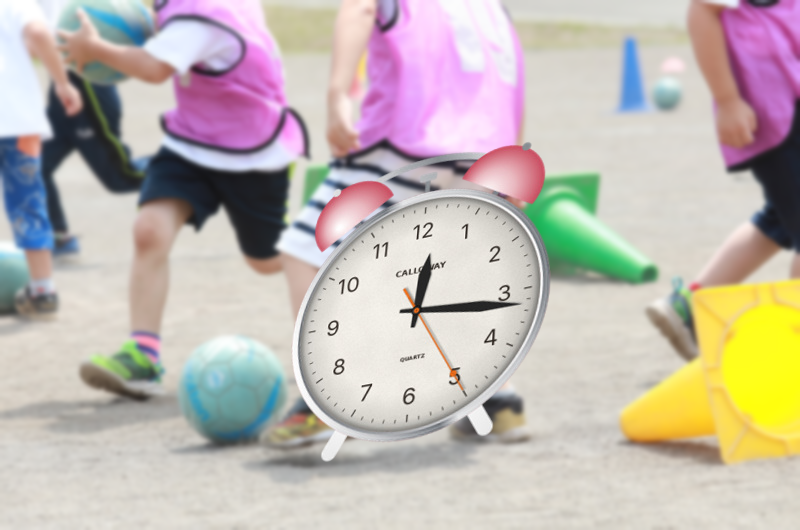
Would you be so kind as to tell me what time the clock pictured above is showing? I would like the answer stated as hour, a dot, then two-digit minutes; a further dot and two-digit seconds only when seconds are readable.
12.16.25
